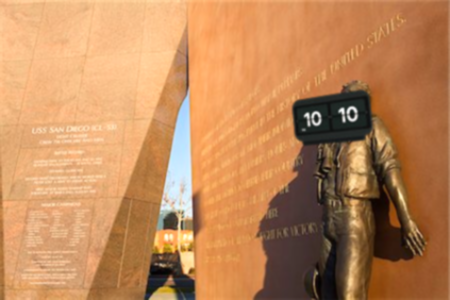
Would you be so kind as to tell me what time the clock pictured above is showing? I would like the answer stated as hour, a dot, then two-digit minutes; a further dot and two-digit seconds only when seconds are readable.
10.10
